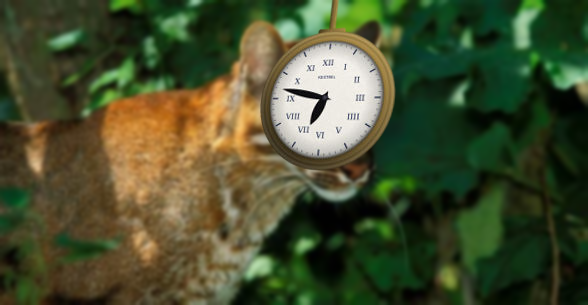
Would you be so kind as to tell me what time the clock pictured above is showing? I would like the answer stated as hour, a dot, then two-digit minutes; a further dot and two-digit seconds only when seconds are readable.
6.47
